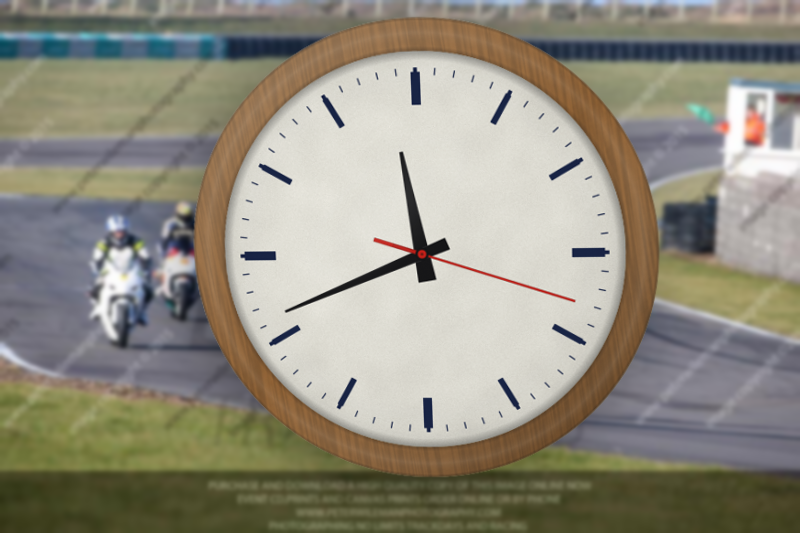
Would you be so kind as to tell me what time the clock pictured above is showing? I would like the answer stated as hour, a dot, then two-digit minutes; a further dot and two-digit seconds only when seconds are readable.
11.41.18
